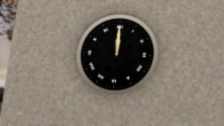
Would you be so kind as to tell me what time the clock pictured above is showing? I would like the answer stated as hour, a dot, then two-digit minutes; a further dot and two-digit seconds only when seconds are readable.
12.00
